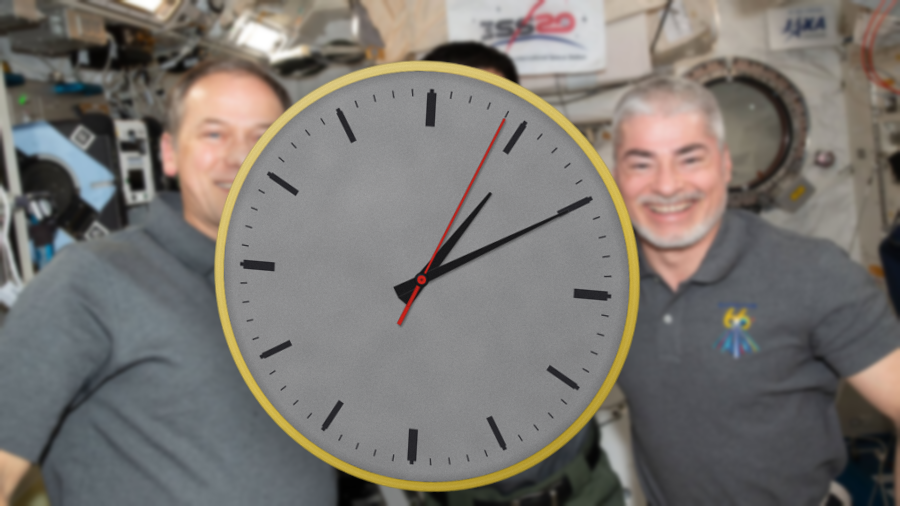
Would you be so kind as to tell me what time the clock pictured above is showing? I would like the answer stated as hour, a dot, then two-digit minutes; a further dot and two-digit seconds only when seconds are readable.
1.10.04
